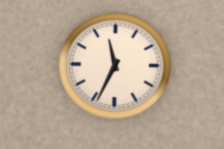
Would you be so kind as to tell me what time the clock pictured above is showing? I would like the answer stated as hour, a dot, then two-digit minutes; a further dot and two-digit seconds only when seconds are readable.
11.34
